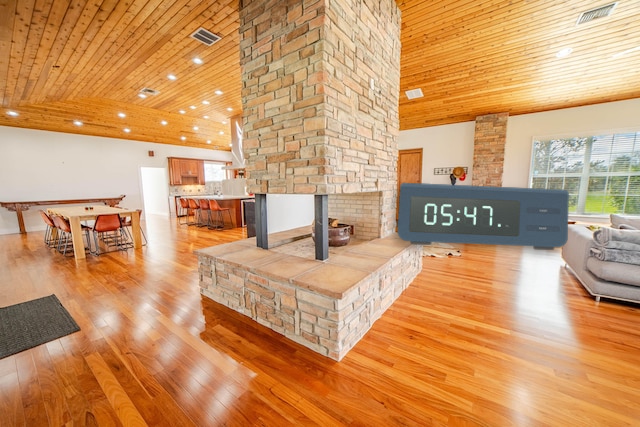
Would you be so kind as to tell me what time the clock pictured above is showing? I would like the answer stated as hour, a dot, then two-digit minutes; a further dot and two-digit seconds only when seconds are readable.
5.47
